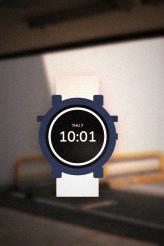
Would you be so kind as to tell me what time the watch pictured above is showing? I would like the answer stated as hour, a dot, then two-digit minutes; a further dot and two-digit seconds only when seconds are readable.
10.01
